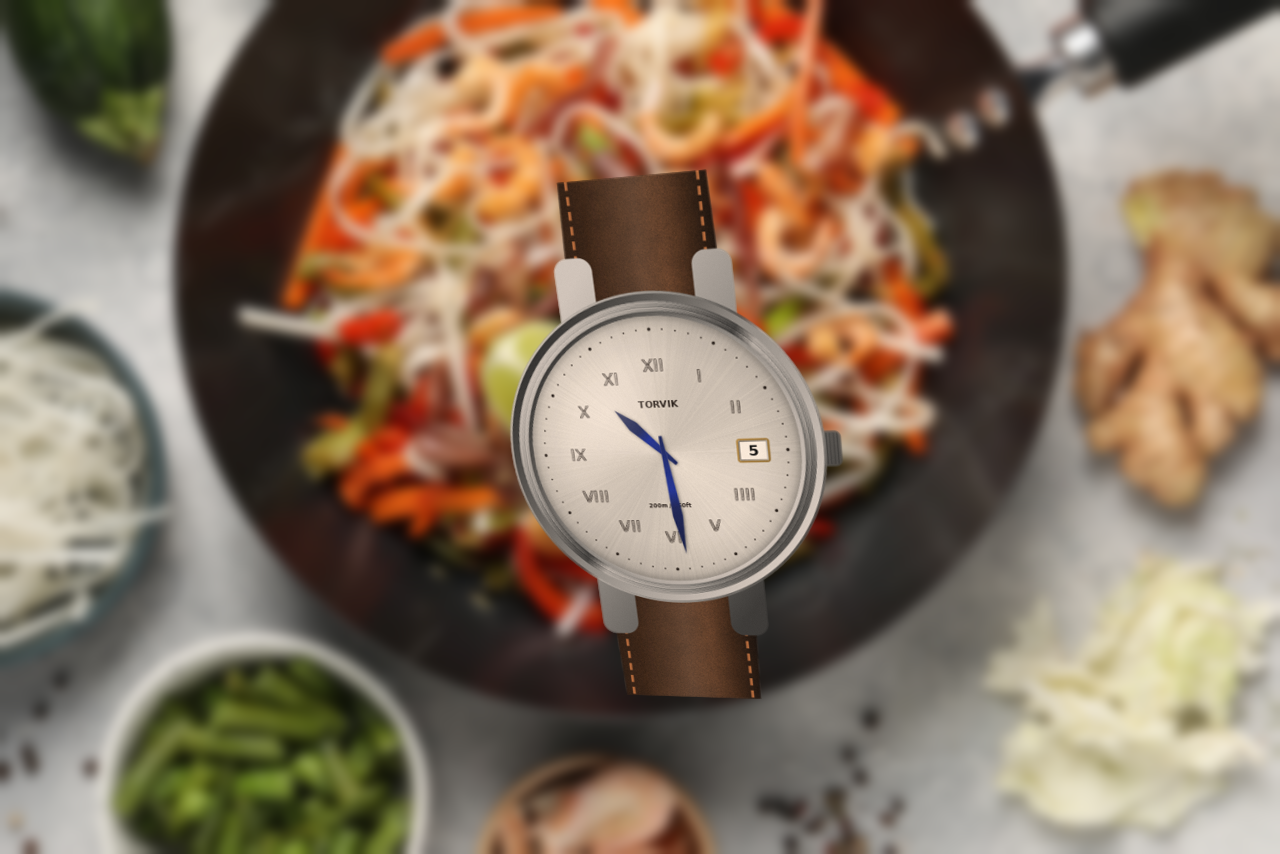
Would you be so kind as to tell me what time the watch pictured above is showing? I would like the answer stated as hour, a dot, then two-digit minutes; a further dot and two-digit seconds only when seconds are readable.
10.29
